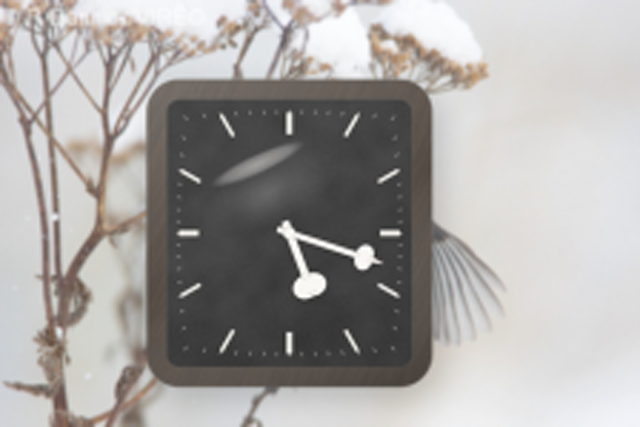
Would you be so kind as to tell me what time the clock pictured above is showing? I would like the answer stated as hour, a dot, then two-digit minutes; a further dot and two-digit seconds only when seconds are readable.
5.18
